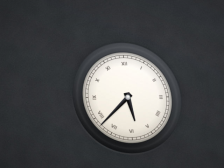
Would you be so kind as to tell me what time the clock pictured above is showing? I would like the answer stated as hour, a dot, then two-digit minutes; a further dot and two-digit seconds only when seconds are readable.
5.38
